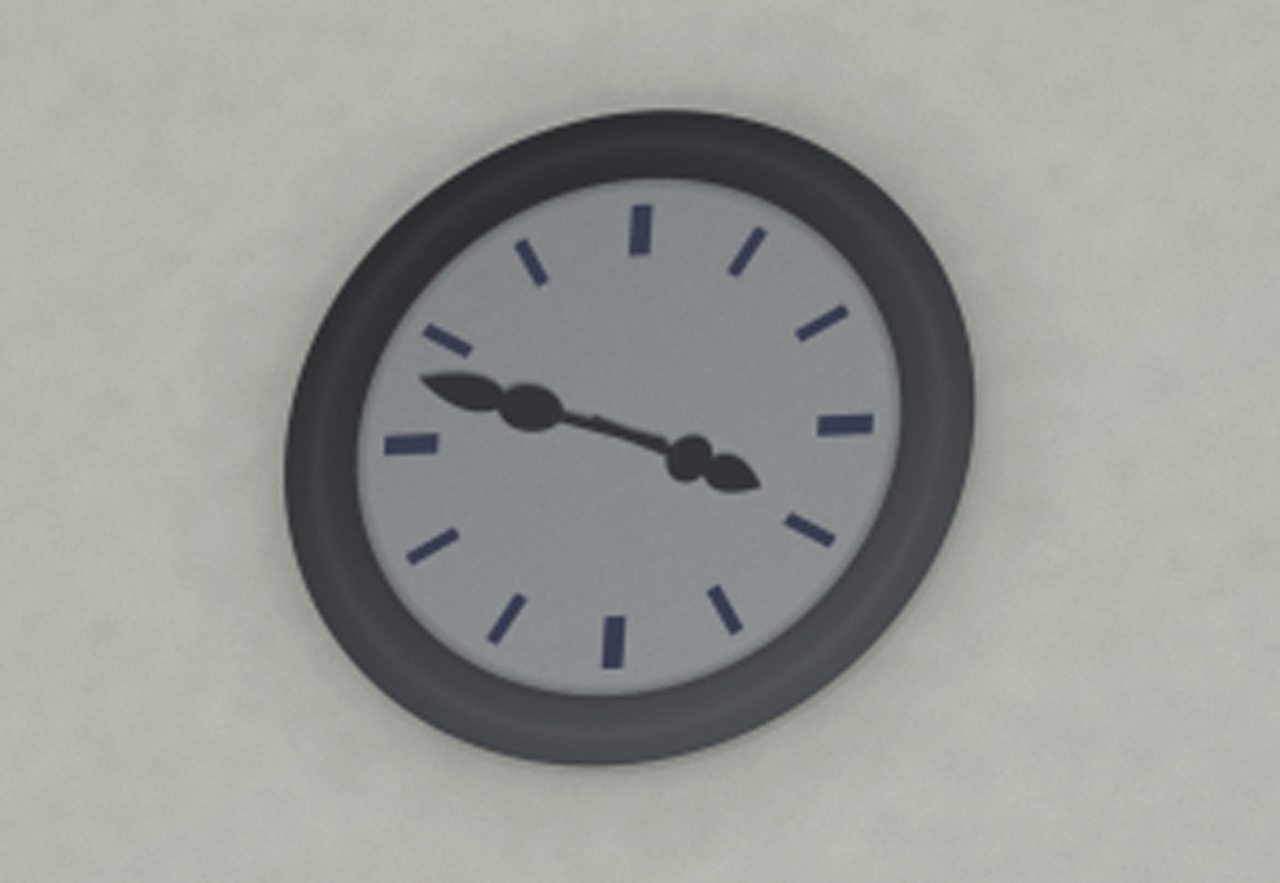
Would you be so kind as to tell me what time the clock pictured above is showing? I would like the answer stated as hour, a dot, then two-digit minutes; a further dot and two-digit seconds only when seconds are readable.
3.48
